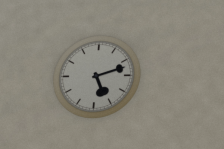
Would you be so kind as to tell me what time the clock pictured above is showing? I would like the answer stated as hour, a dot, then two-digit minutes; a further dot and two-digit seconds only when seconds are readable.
5.12
